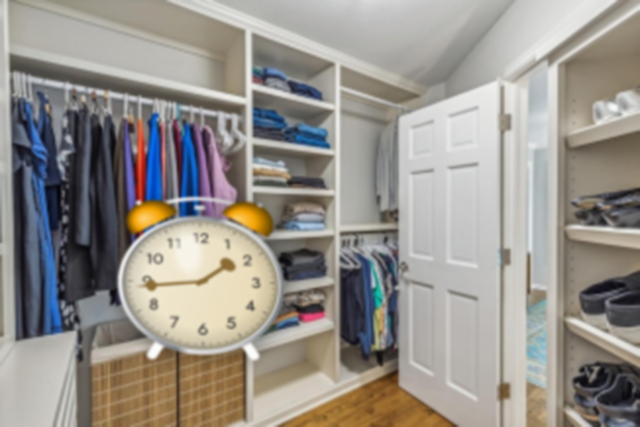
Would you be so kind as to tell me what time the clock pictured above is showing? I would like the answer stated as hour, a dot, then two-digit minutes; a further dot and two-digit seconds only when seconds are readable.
1.44
